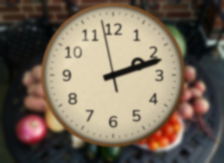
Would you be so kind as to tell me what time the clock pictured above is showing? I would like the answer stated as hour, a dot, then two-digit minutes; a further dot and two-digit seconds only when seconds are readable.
2.11.58
